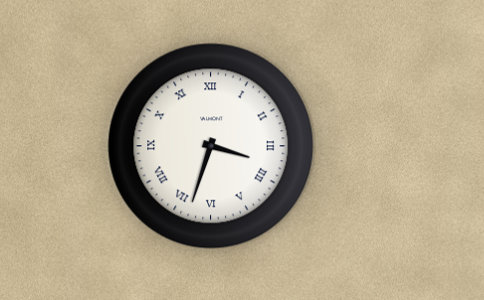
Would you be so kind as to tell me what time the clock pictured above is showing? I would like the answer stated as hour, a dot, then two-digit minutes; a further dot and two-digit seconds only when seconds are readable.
3.33
